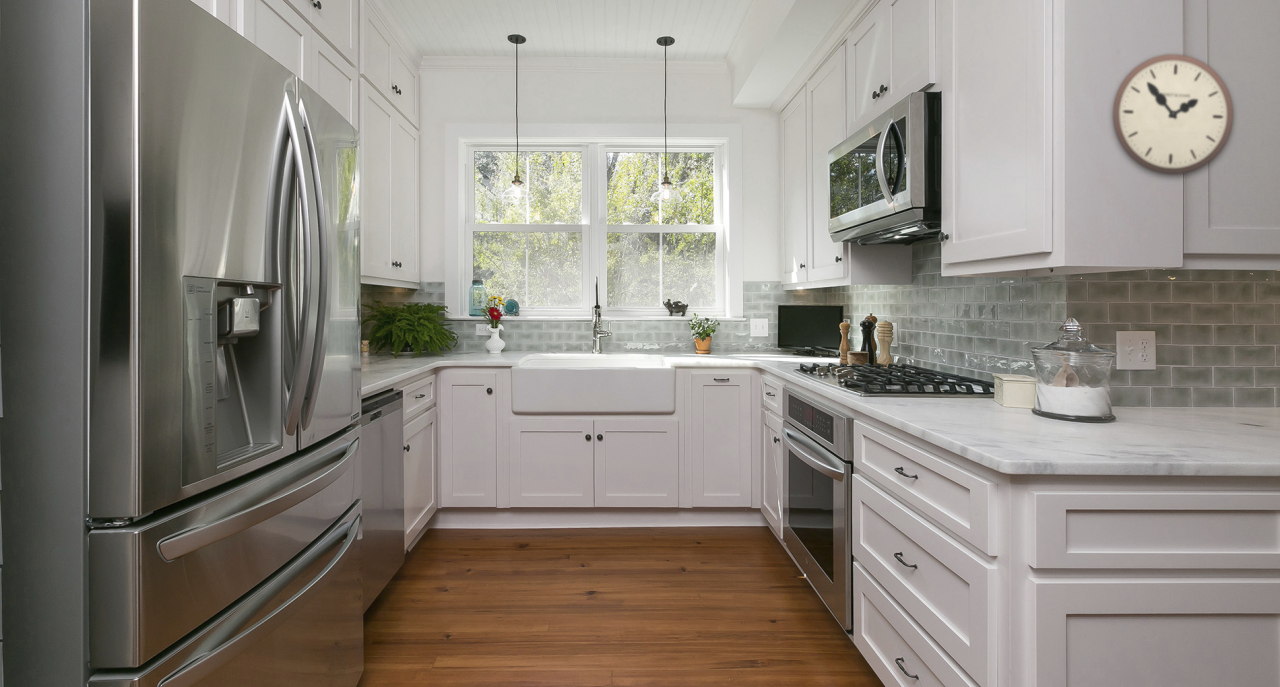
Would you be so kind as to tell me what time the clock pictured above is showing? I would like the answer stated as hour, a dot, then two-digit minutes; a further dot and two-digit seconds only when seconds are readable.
1.53
